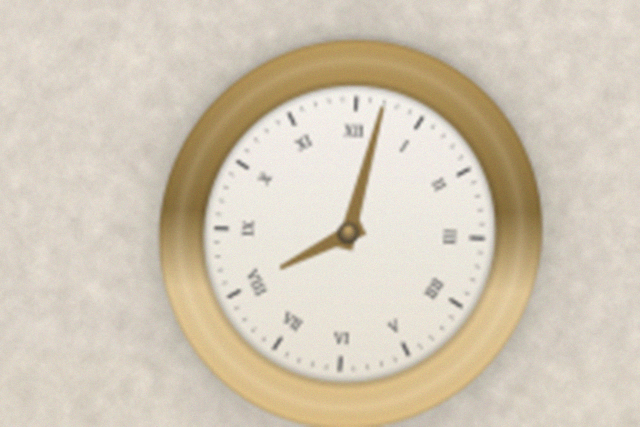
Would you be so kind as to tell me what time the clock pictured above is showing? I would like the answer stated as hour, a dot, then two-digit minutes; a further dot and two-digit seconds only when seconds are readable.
8.02
